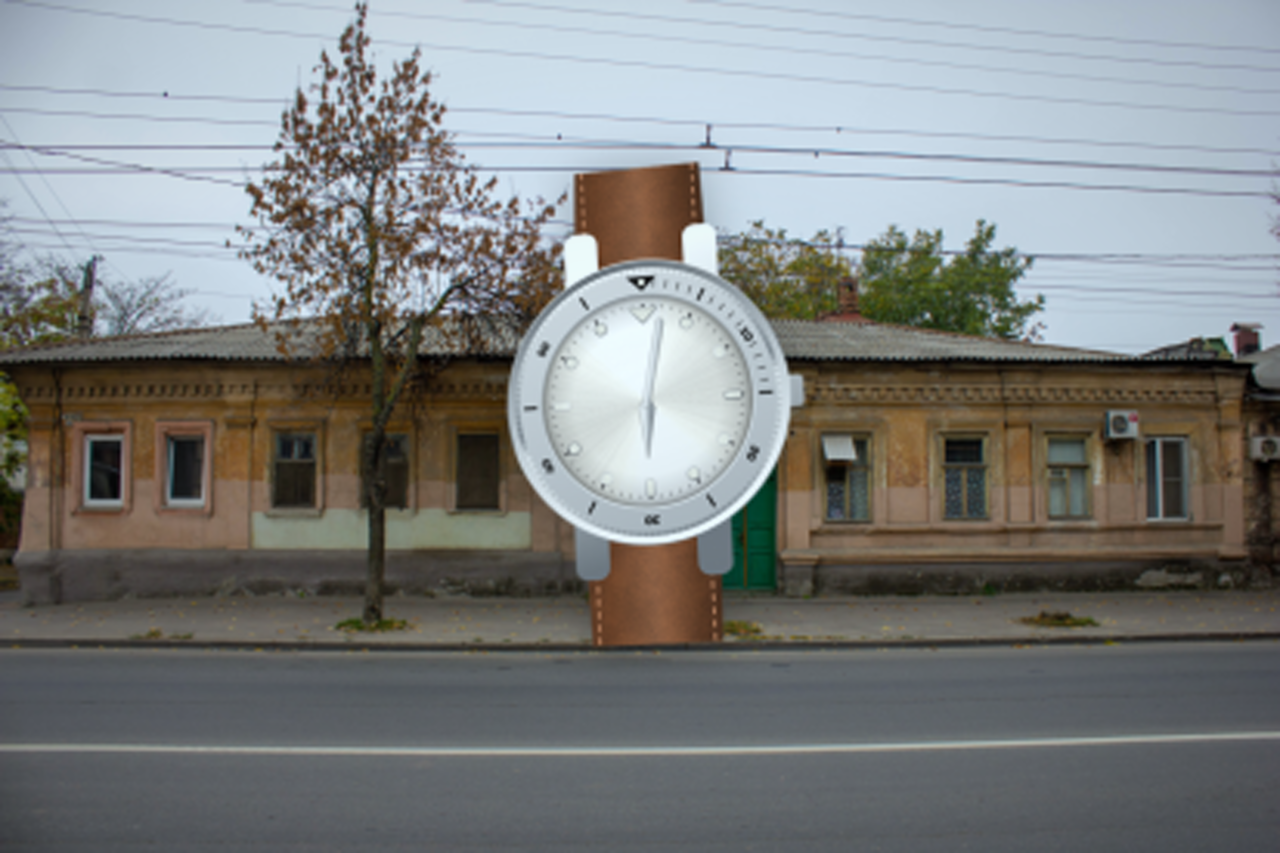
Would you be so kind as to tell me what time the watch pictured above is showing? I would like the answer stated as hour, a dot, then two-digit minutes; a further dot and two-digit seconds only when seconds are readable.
6.02
